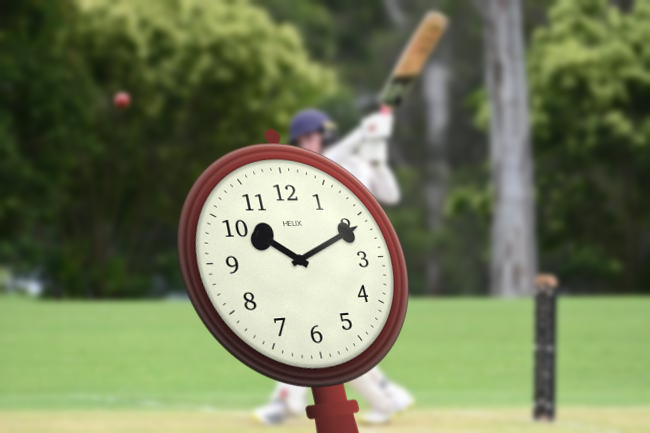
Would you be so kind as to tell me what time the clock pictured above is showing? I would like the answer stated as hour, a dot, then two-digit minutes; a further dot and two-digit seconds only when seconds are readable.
10.11
